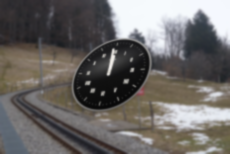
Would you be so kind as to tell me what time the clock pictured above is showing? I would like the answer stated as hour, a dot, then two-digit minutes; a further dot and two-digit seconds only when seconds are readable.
11.59
